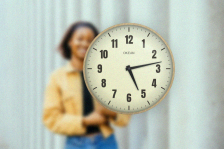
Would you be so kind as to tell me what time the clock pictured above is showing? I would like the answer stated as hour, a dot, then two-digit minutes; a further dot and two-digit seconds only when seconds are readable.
5.13
